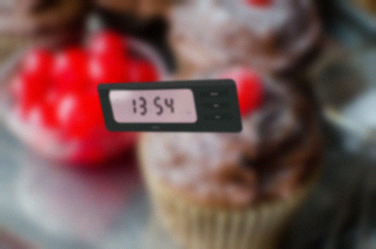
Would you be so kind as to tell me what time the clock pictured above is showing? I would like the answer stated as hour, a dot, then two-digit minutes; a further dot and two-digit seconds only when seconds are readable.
13.54
